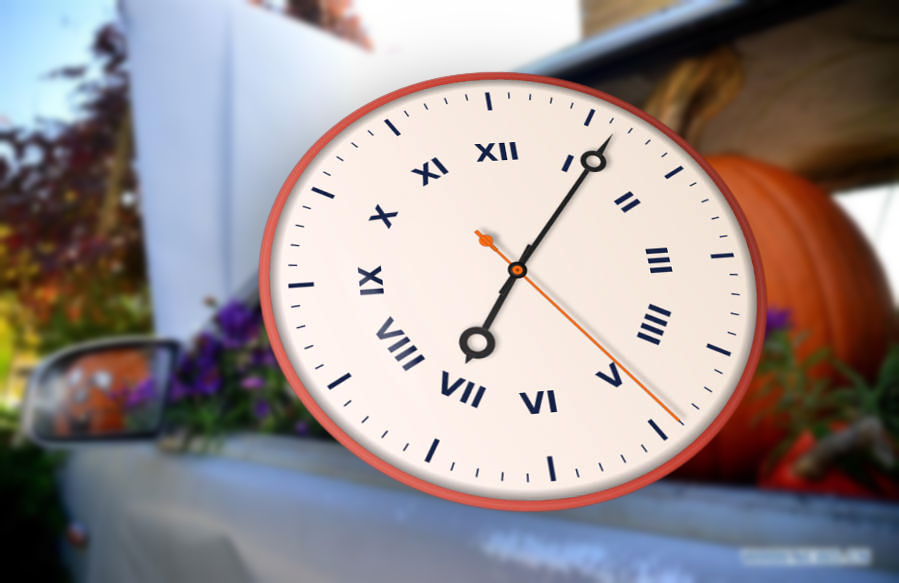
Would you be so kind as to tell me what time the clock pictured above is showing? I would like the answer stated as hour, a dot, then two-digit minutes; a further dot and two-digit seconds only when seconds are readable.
7.06.24
